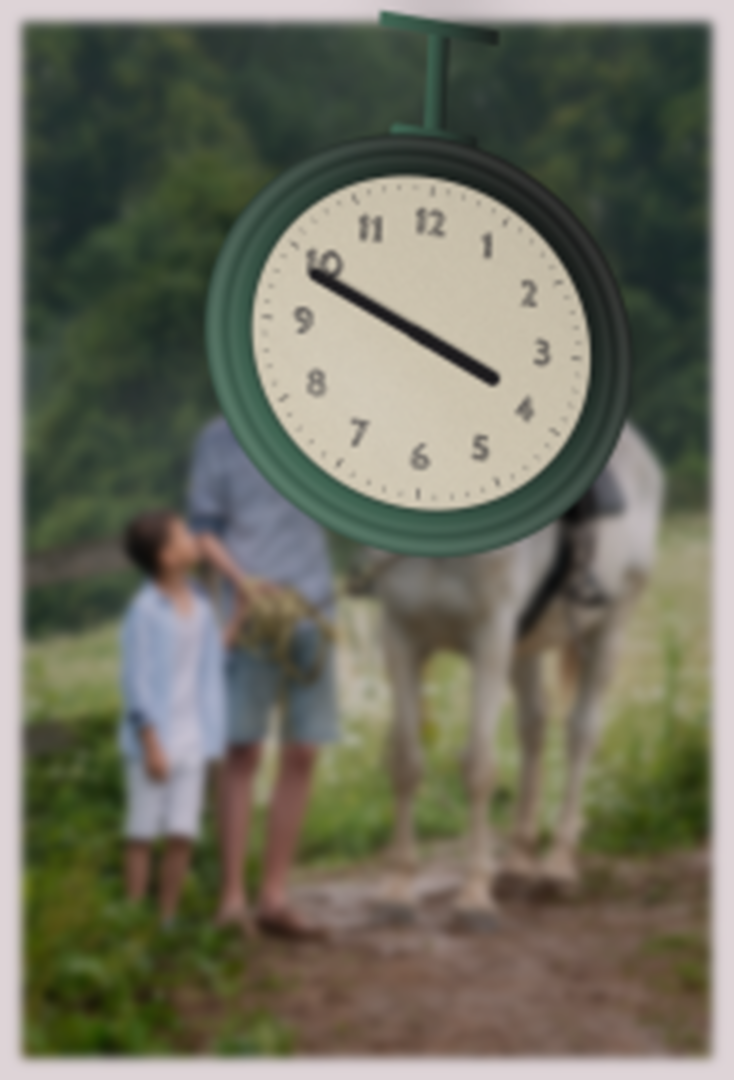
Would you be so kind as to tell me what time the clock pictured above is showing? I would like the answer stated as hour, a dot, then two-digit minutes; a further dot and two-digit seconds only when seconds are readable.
3.49
